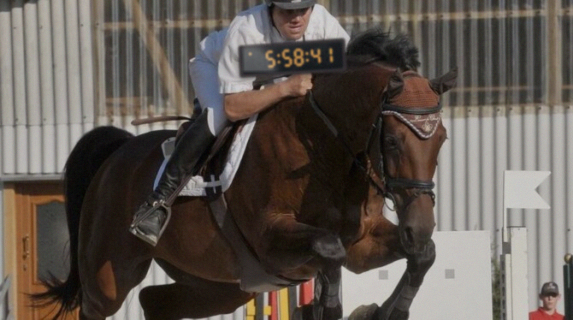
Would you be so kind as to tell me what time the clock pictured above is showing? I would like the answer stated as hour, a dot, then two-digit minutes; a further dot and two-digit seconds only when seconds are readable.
5.58.41
